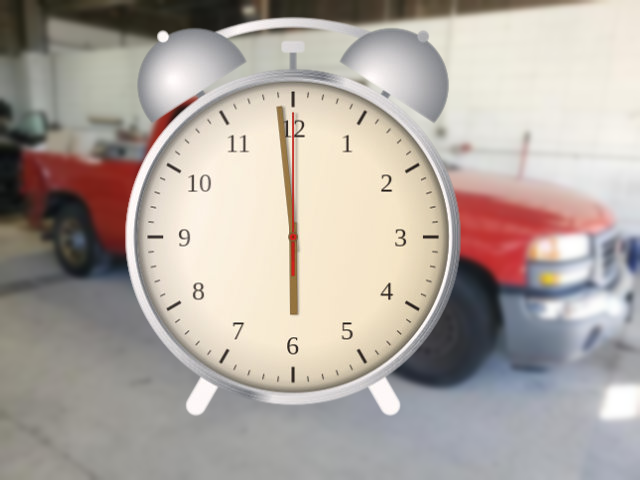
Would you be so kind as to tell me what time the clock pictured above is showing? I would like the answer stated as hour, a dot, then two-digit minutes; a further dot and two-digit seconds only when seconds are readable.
5.59.00
